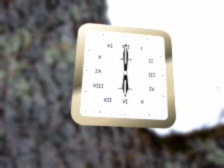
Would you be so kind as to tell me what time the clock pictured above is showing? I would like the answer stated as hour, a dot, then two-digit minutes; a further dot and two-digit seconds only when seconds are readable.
6.00
